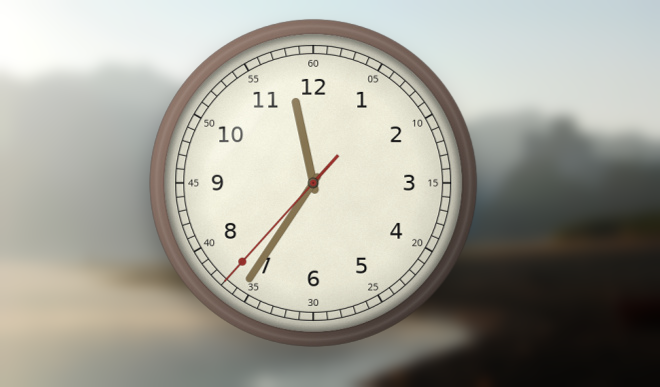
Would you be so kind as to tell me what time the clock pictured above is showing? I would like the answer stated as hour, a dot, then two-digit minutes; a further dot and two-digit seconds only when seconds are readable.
11.35.37
